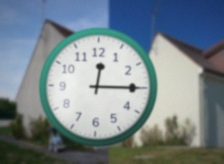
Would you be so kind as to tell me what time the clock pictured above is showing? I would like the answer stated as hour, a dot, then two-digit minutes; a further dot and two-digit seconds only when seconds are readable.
12.15
